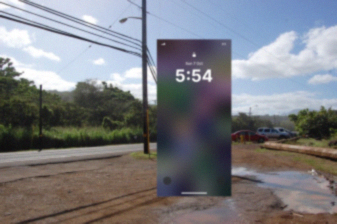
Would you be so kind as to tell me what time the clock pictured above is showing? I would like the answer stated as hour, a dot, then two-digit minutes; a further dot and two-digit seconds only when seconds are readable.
5.54
